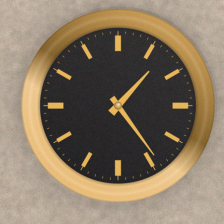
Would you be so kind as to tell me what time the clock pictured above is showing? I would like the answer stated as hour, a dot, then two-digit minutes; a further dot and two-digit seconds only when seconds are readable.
1.24
